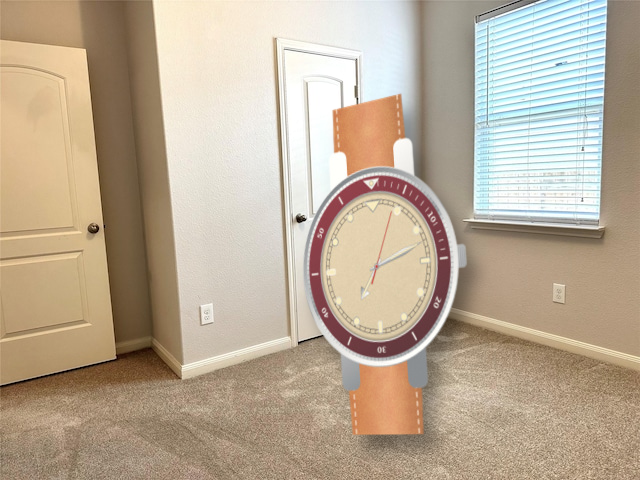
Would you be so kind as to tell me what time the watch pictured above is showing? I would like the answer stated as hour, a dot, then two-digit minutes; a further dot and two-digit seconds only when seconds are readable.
7.12.04
